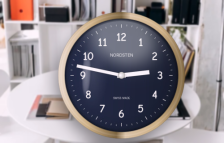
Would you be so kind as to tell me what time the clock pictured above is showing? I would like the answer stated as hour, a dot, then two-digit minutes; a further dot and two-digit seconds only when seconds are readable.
2.47
